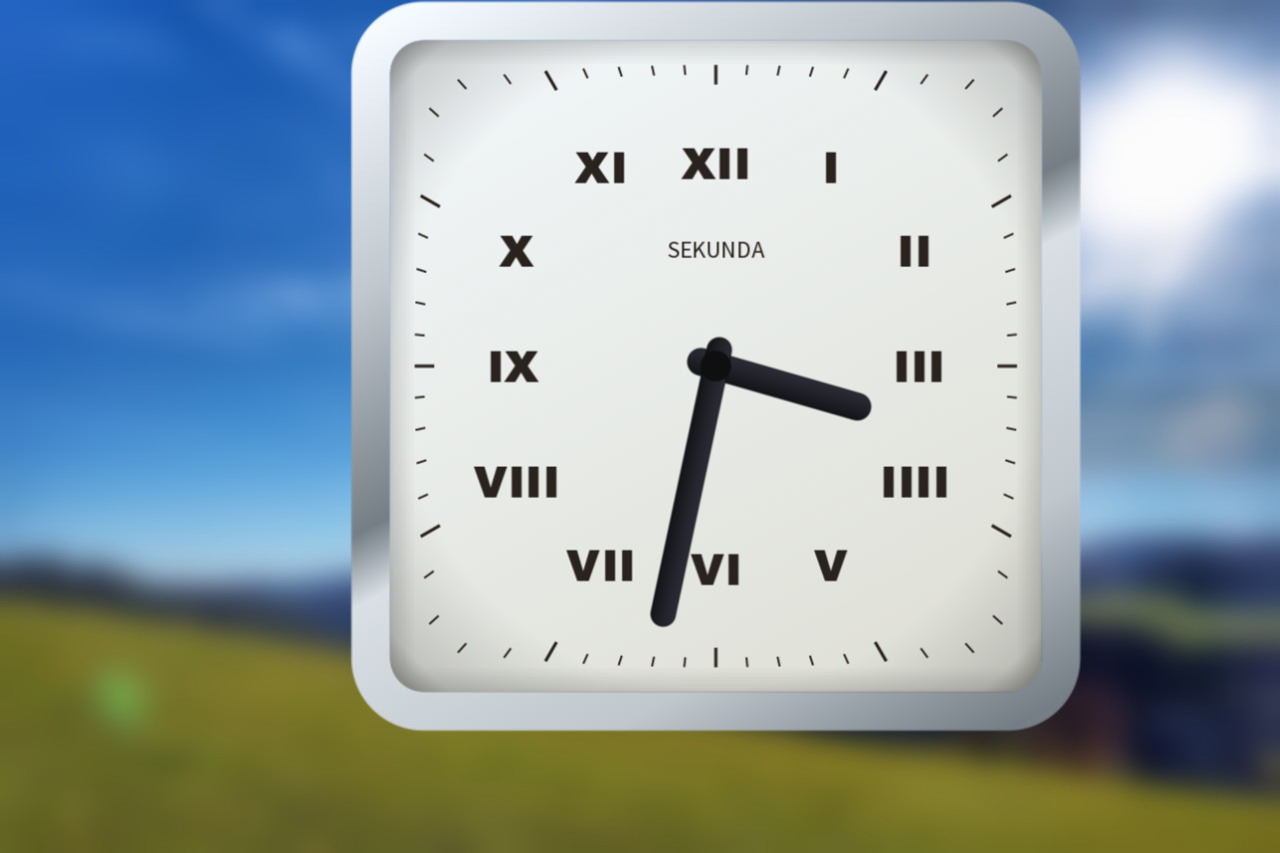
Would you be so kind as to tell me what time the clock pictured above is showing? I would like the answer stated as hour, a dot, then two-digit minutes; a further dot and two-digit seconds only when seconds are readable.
3.32
